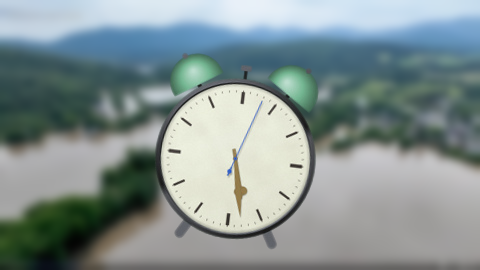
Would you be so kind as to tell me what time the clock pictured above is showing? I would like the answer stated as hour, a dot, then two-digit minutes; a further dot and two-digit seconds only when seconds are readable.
5.28.03
